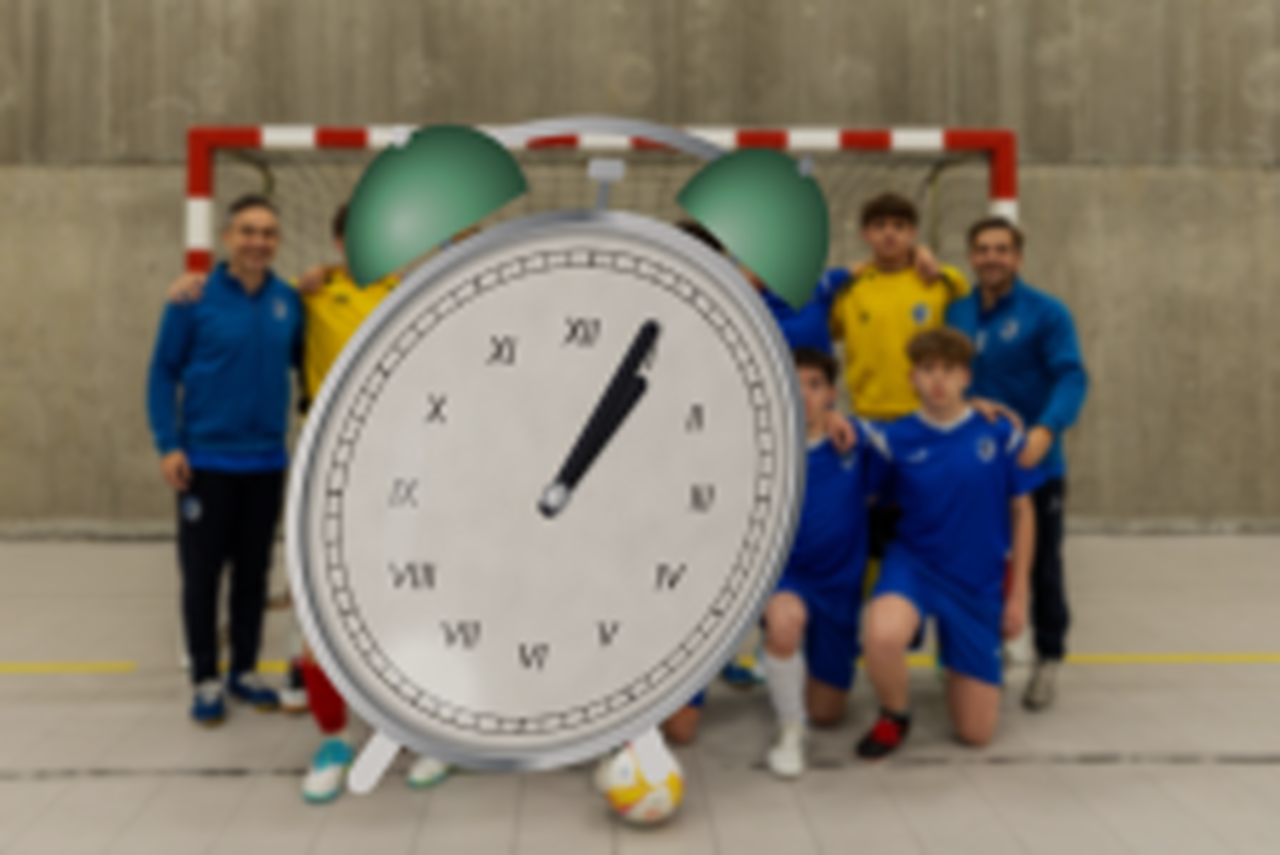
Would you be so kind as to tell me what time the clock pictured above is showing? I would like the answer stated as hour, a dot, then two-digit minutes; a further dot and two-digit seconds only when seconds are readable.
1.04
